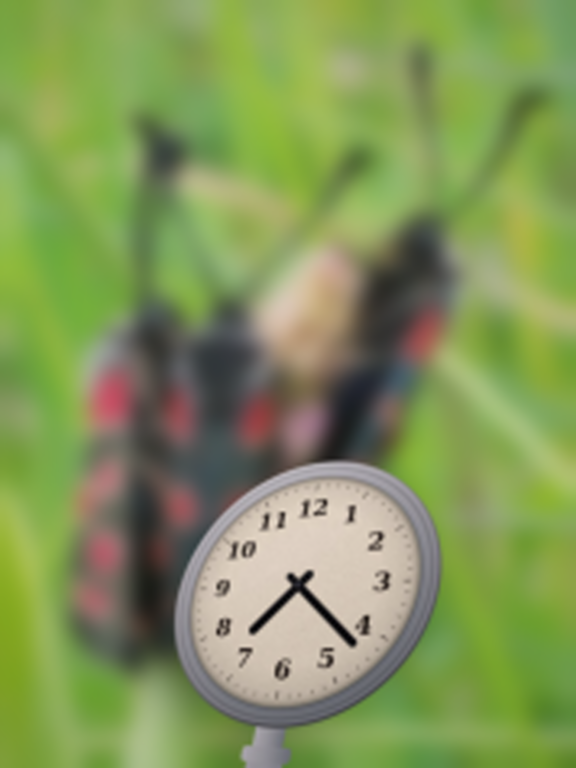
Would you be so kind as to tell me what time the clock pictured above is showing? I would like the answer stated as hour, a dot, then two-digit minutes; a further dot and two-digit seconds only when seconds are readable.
7.22
